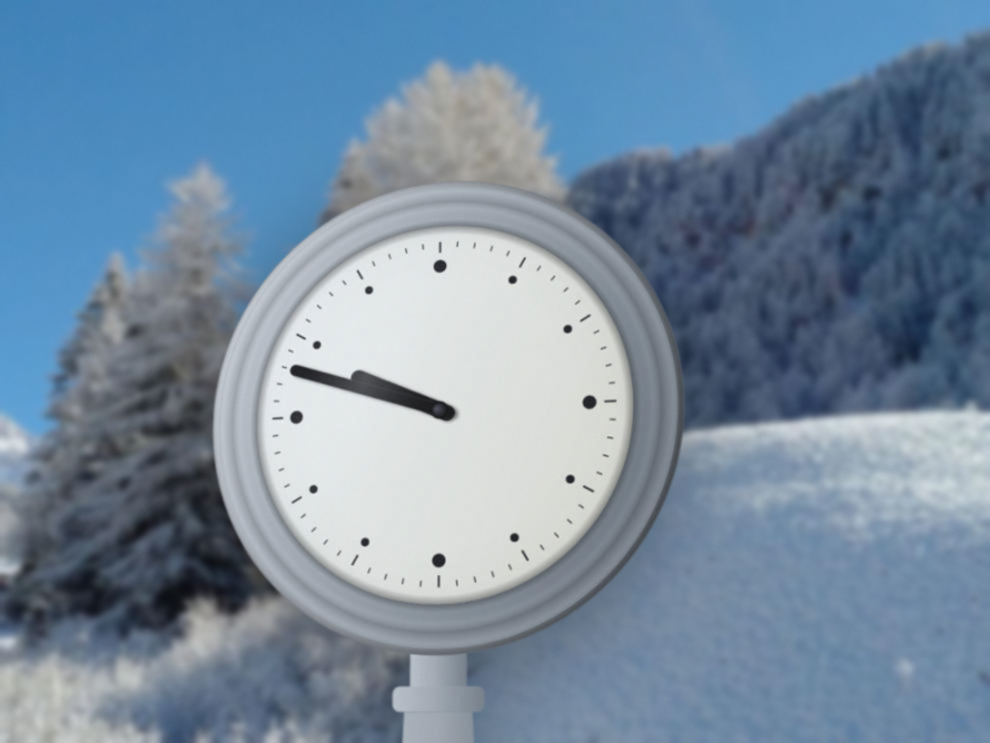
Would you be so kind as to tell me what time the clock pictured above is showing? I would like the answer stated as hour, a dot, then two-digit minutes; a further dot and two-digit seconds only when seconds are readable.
9.48
